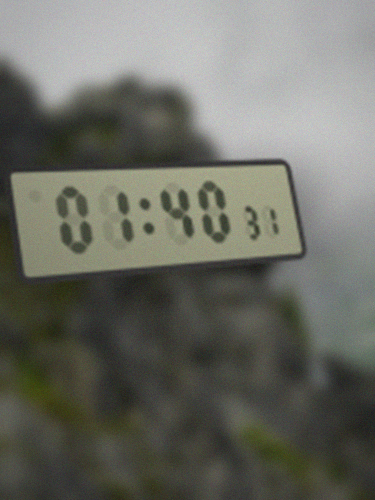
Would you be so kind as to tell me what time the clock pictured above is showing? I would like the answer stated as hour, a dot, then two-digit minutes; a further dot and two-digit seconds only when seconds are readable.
1.40.31
